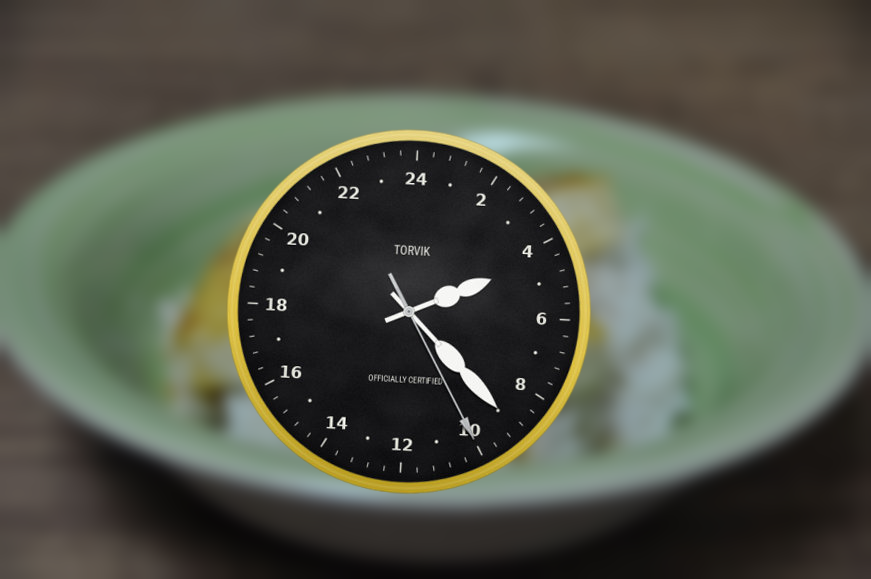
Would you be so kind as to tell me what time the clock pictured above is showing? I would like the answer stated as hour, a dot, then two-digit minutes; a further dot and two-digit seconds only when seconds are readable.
4.22.25
